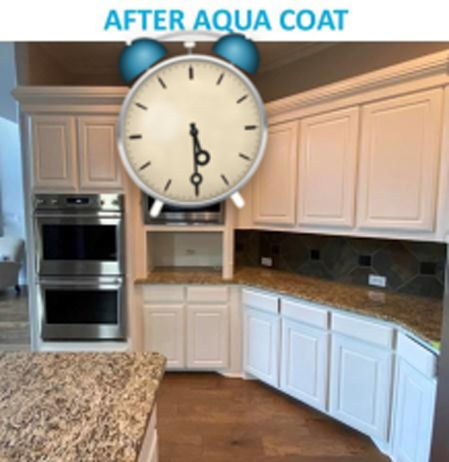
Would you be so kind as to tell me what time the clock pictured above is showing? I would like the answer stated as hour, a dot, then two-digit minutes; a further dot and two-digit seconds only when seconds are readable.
5.30
